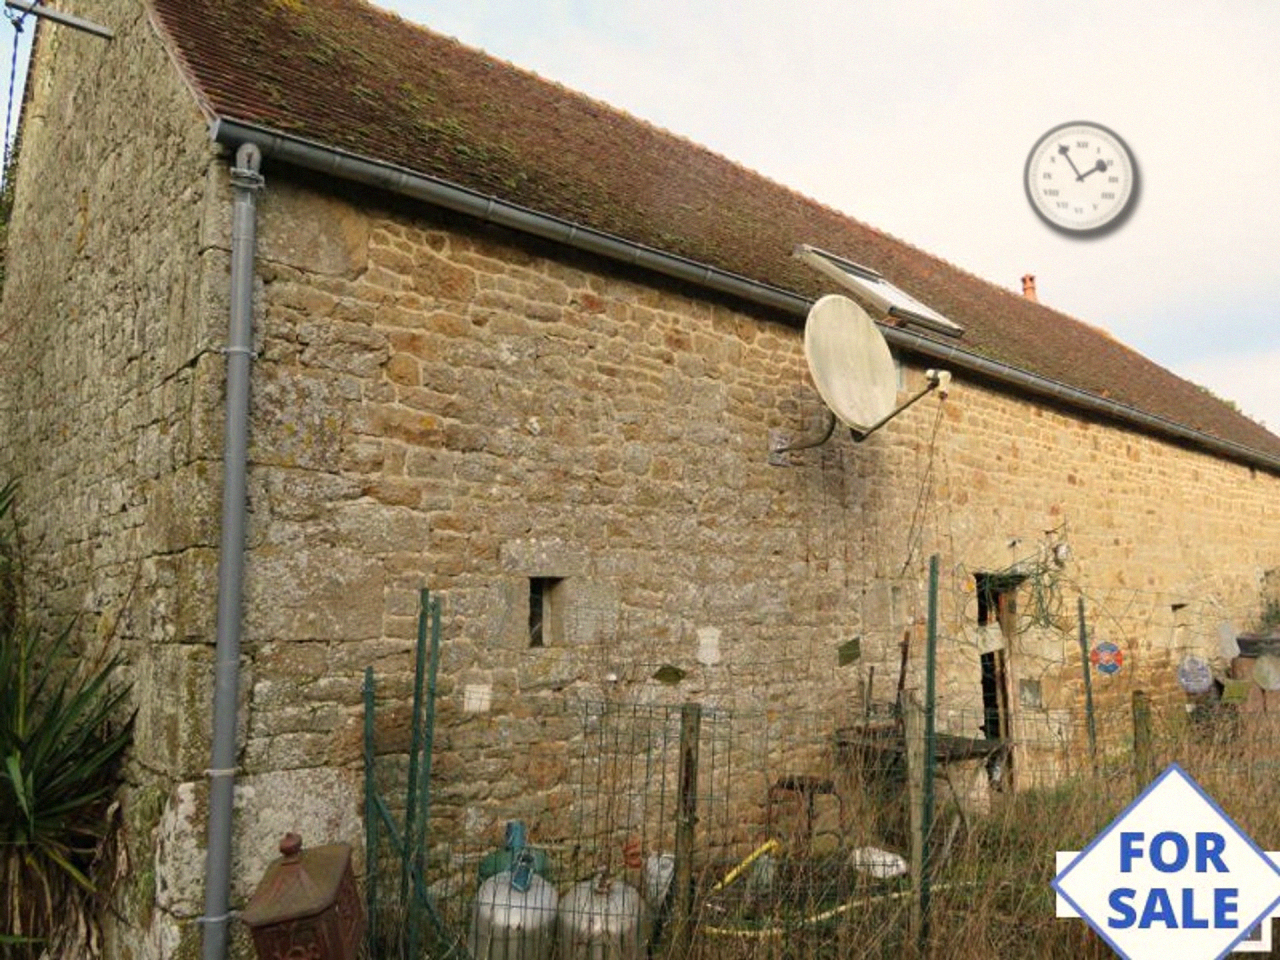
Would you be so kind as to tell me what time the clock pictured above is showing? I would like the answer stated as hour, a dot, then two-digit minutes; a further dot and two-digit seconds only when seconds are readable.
1.54
